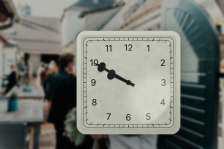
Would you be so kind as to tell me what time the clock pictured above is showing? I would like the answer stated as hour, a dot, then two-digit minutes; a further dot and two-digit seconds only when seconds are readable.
9.50
